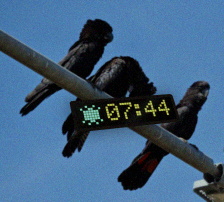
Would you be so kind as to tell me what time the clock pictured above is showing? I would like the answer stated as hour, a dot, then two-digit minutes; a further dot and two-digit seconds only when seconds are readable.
7.44
